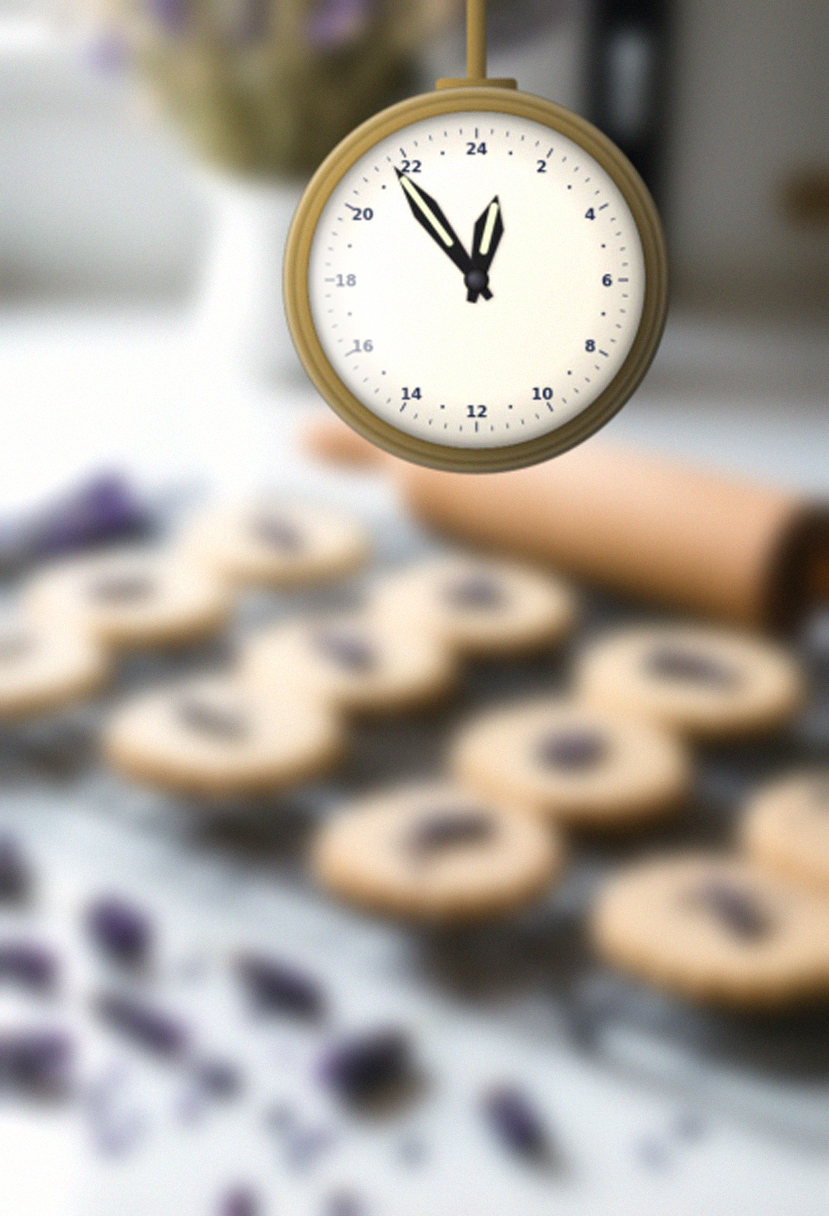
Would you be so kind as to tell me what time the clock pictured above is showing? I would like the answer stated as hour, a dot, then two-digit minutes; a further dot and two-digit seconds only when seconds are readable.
0.54
